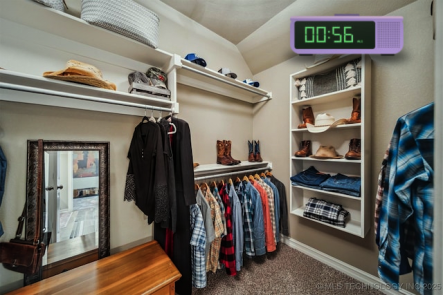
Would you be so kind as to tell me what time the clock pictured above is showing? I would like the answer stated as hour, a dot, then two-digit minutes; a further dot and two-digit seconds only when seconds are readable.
0.56
